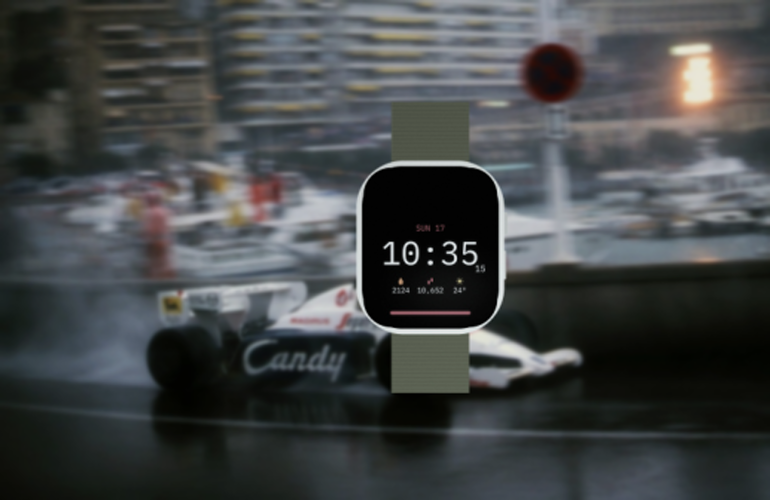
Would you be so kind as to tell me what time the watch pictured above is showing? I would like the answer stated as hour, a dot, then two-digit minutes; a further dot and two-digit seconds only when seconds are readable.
10.35
